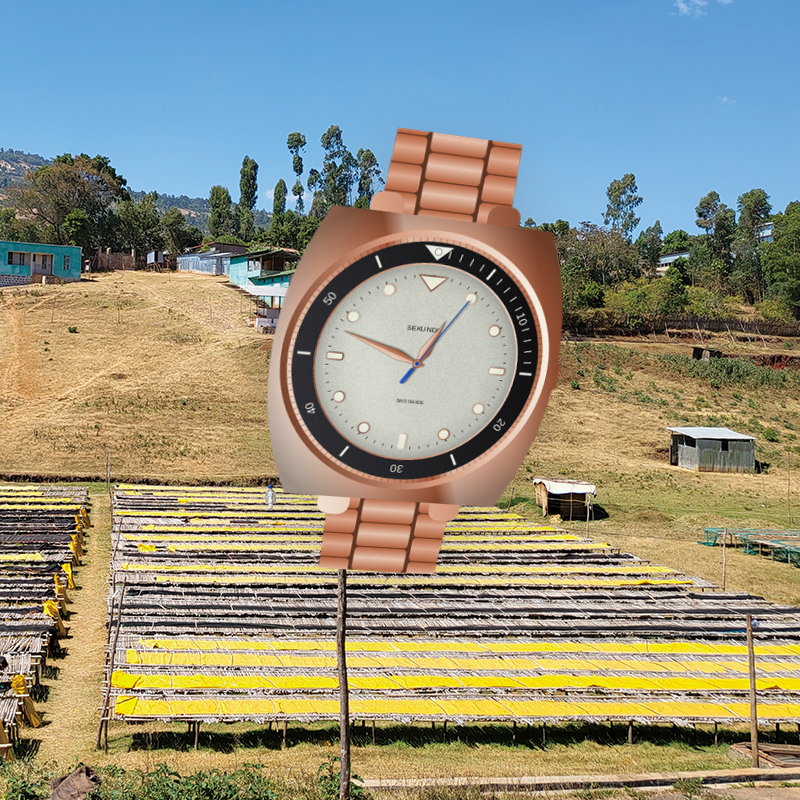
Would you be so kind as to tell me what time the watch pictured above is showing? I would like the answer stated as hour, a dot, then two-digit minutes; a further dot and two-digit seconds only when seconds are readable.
12.48.05
